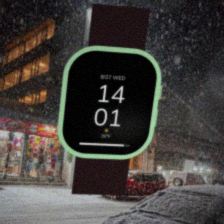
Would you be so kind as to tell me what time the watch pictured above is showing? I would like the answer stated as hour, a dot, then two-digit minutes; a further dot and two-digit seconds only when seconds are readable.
14.01
